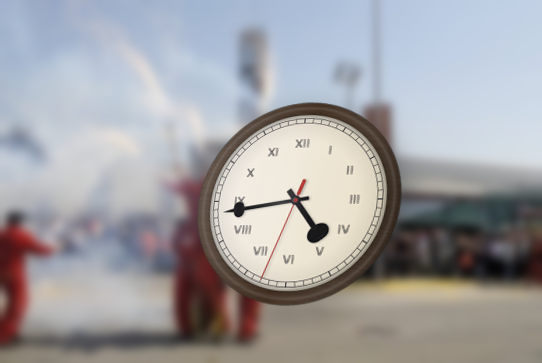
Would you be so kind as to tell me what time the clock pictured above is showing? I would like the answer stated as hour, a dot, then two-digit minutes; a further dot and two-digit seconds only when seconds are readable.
4.43.33
